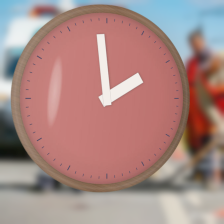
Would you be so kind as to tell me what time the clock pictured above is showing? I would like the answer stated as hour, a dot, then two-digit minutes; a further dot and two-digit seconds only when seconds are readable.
1.59
